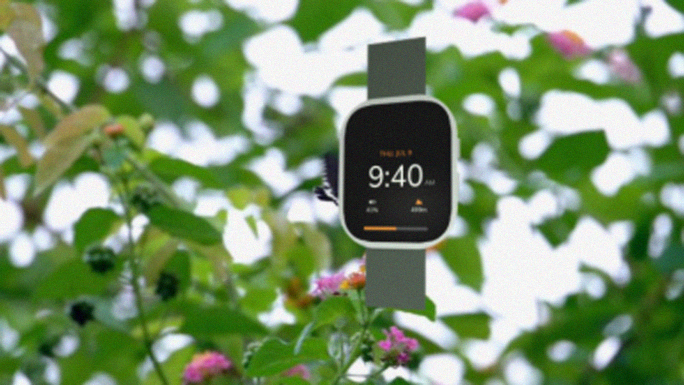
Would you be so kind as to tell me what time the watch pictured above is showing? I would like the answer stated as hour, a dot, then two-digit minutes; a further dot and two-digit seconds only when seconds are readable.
9.40
